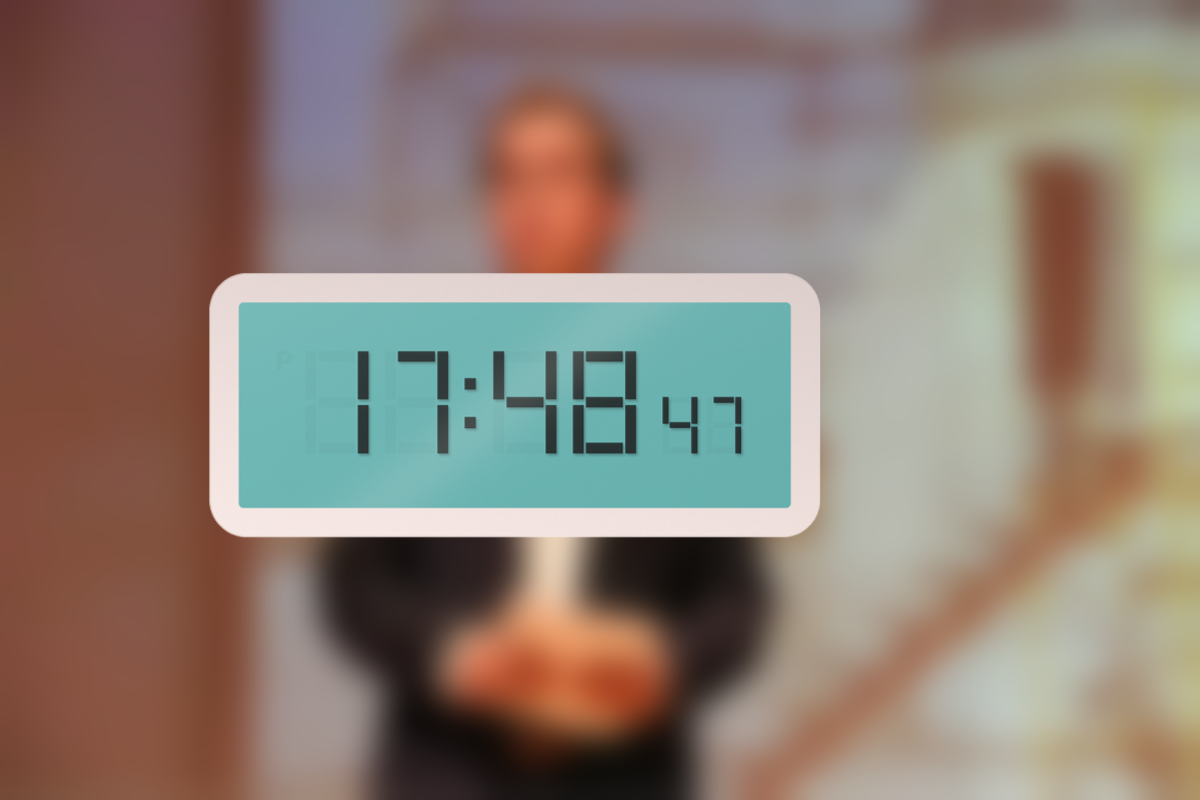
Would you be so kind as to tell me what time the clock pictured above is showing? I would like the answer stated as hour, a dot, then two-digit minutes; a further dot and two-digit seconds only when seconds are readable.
17.48.47
